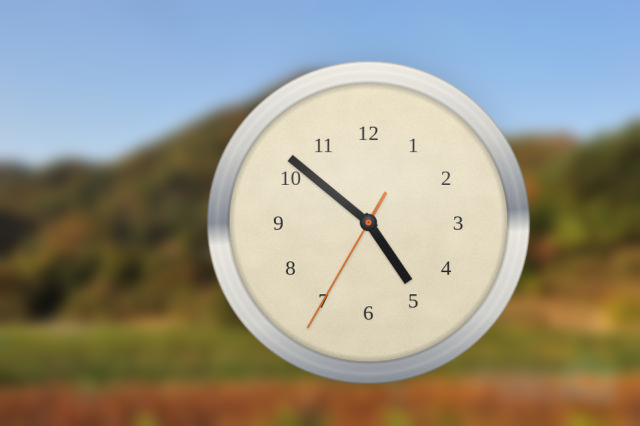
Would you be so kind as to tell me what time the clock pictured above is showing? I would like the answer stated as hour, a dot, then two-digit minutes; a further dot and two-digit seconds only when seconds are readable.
4.51.35
